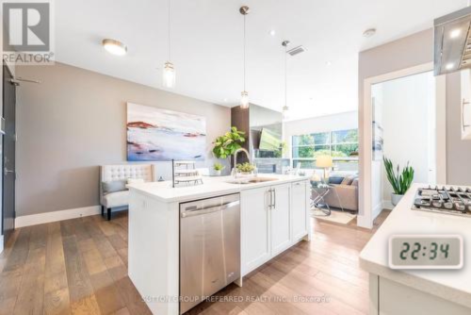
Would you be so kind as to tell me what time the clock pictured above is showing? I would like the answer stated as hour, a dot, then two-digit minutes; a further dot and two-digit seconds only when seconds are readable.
22.34
